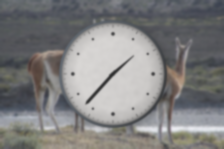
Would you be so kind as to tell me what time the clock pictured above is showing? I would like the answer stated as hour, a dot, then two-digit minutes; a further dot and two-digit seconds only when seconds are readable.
1.37
